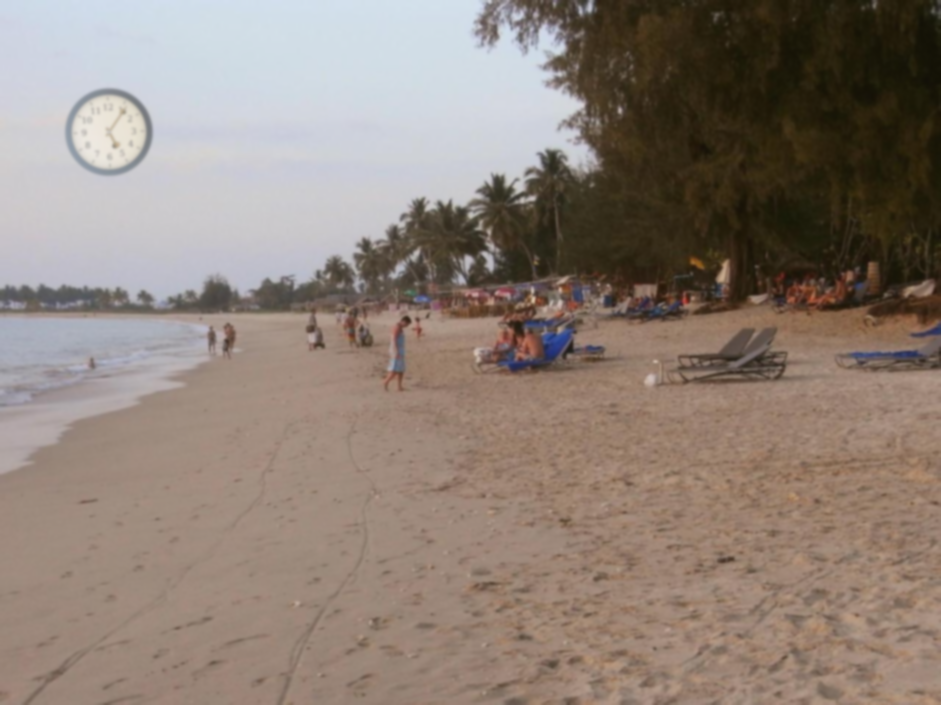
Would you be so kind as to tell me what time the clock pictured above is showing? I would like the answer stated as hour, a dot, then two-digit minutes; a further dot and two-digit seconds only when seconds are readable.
5.06
